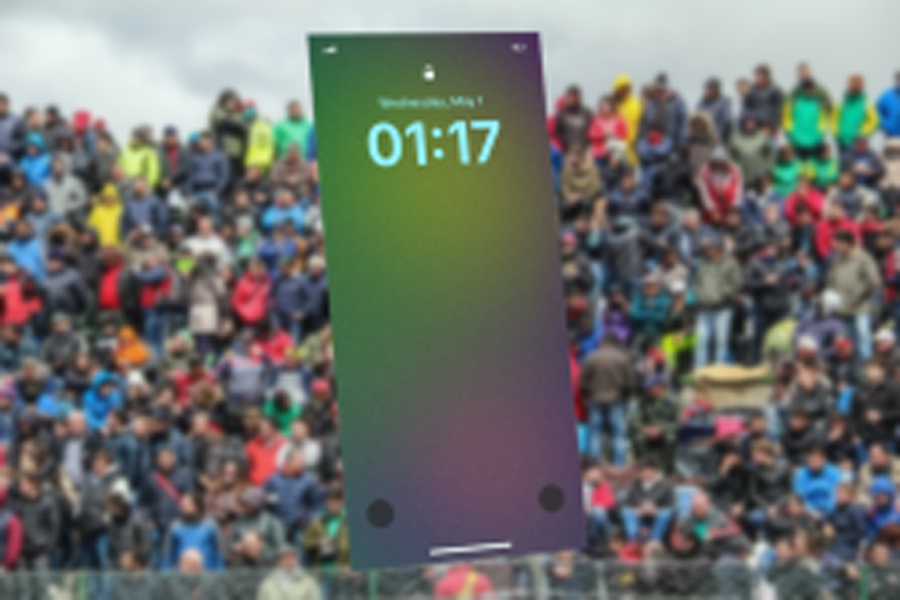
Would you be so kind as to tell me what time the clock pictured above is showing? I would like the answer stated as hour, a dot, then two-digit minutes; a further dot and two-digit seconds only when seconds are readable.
1.17
